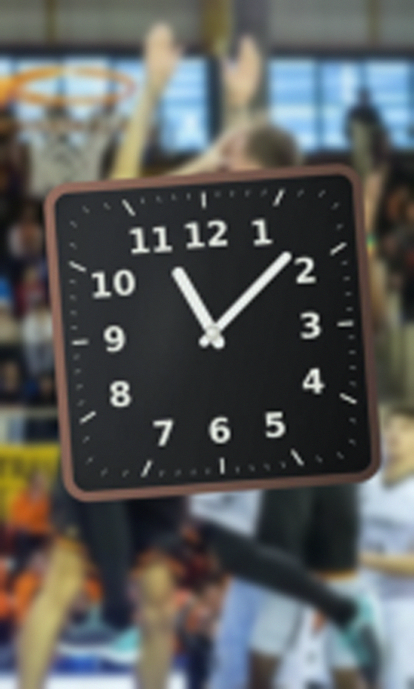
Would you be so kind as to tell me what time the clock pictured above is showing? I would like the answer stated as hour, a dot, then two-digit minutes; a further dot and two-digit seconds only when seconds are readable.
11.08
